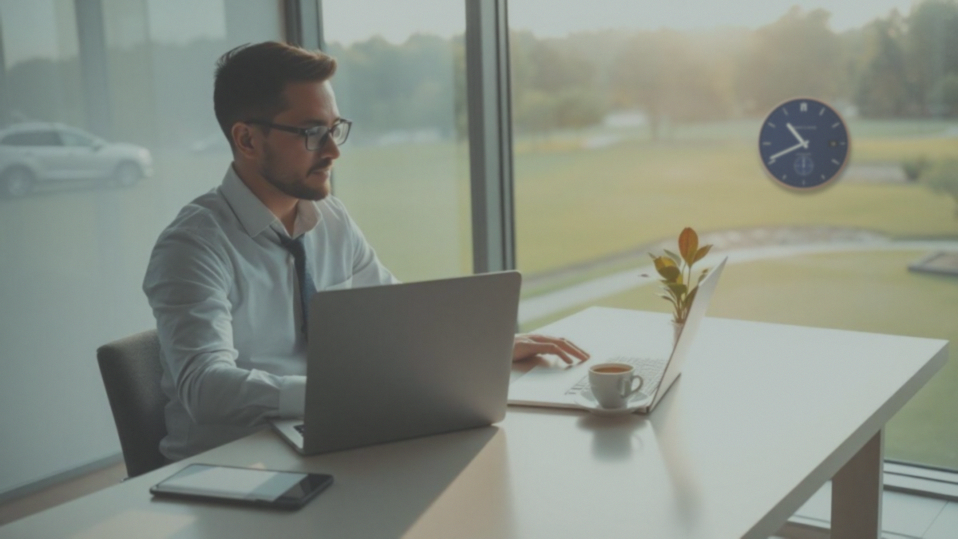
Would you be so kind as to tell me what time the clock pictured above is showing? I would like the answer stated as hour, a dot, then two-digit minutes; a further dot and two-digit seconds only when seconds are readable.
10.41
